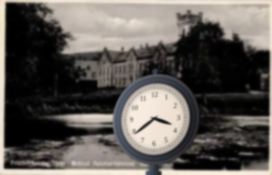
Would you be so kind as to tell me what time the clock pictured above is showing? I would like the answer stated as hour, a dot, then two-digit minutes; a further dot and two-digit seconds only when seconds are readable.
3.39
